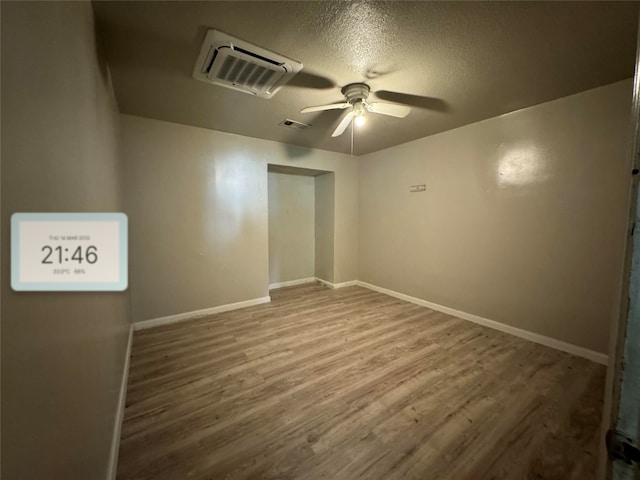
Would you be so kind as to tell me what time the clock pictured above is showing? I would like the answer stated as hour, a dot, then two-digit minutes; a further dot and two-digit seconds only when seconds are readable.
21.46
